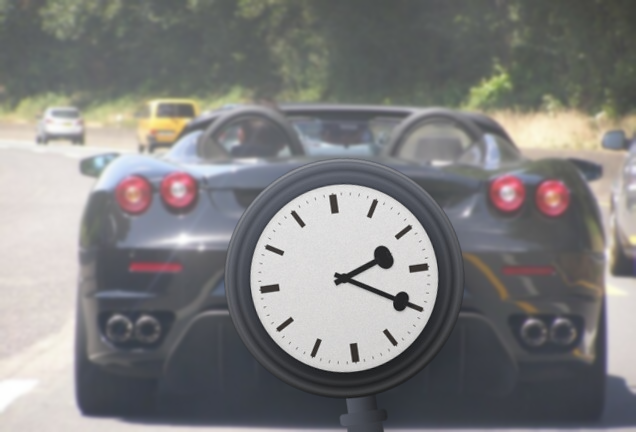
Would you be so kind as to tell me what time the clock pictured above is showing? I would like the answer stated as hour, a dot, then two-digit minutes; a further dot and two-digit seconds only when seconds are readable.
2.20
